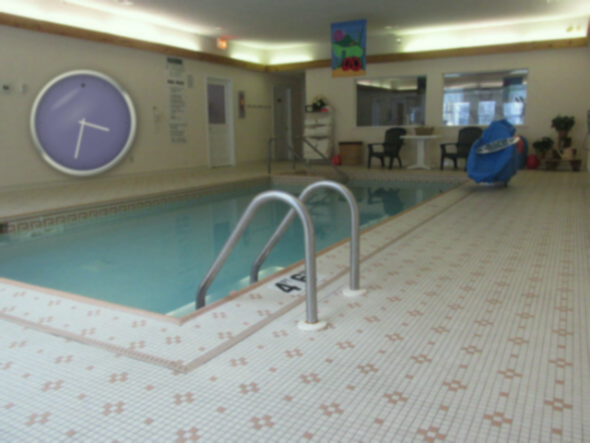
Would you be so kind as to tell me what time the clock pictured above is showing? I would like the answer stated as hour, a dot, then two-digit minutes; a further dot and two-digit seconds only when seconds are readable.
3.32
